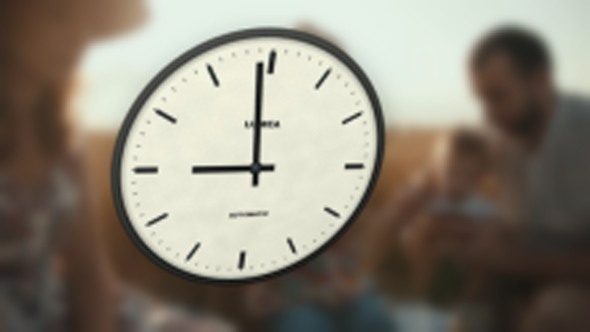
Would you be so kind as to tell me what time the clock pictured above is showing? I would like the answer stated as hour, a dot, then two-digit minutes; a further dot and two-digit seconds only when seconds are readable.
8.59
